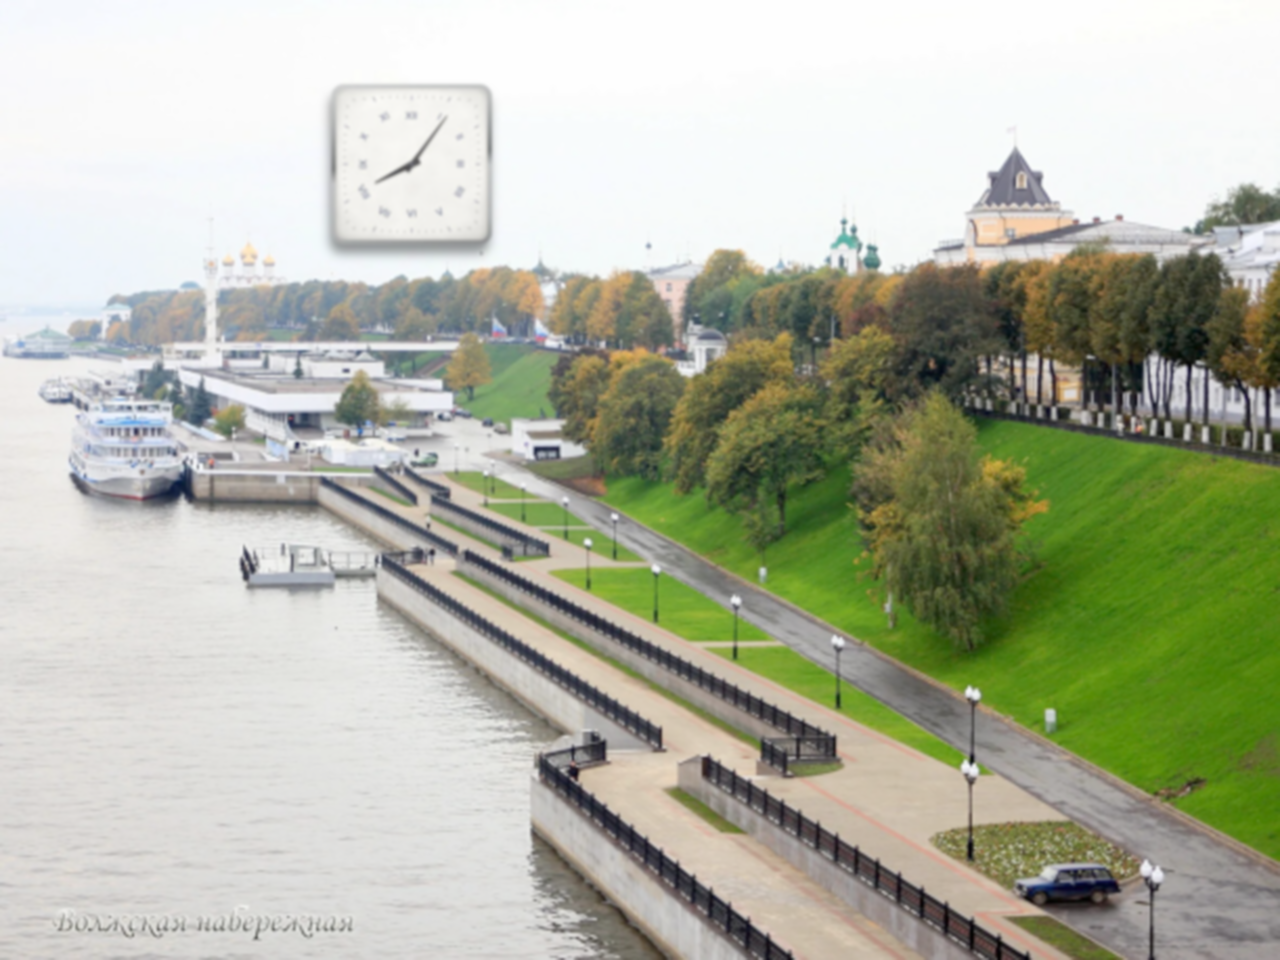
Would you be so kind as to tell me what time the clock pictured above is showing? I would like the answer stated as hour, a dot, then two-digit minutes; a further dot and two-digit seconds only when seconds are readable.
8.06
